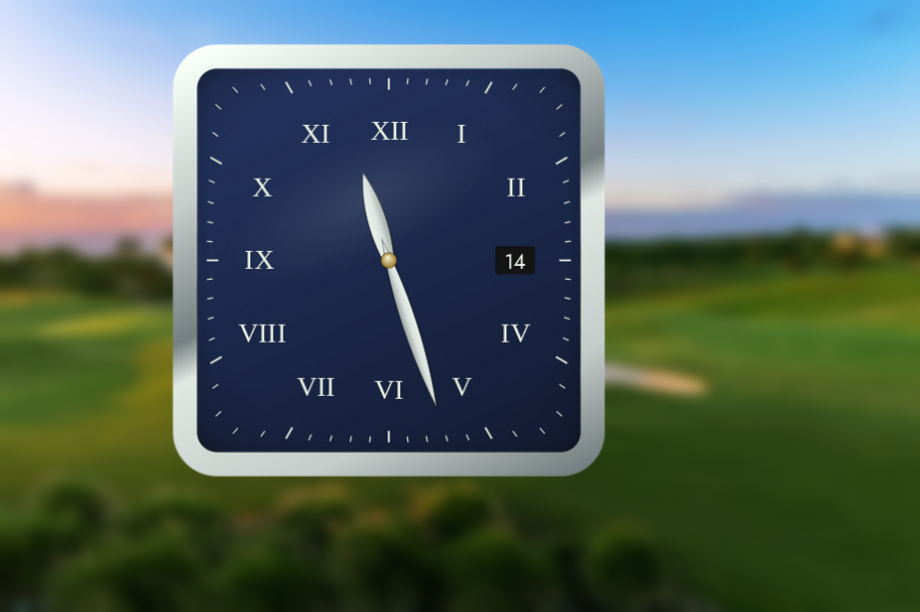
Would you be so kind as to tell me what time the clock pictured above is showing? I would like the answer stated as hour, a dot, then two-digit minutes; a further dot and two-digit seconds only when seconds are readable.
11.27
